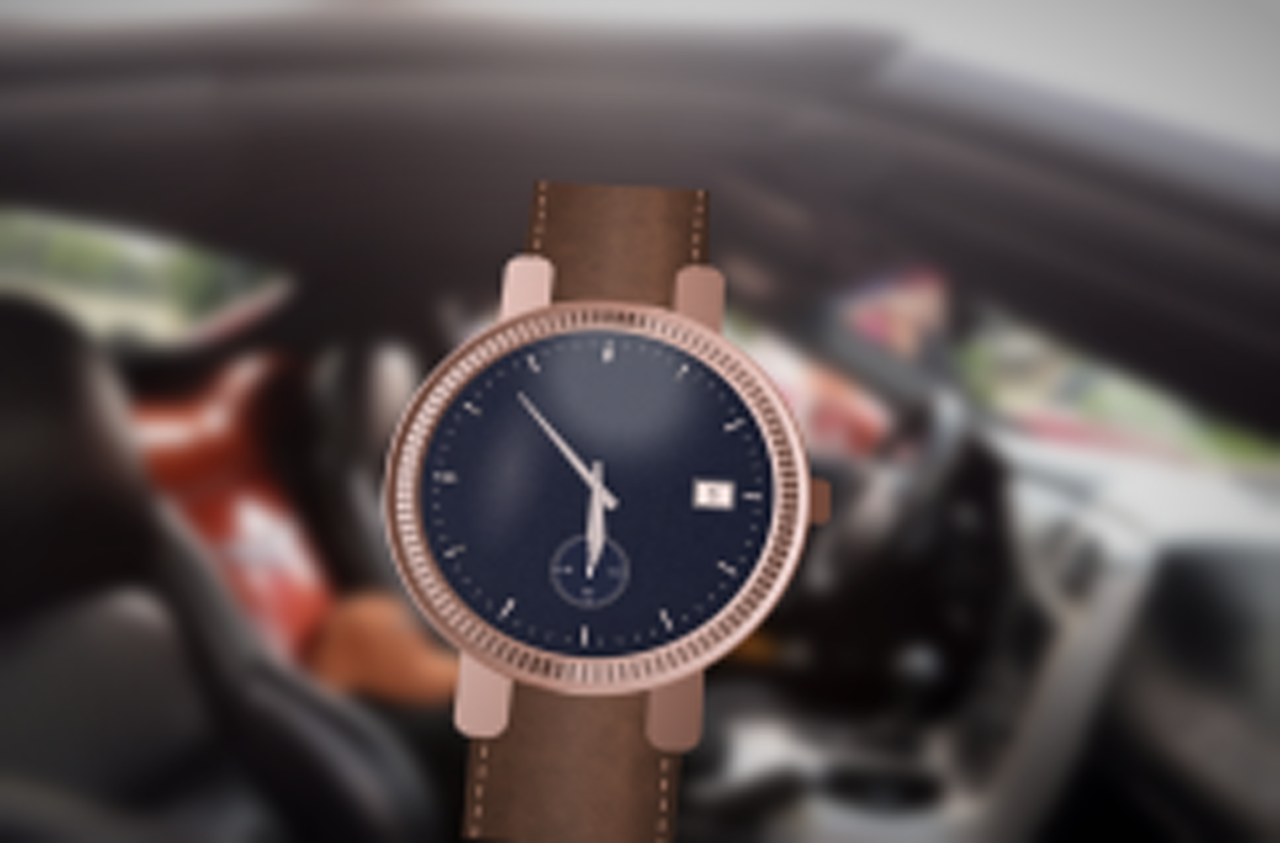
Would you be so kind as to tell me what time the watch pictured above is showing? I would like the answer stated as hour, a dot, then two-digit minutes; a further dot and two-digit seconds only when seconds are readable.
5.53
